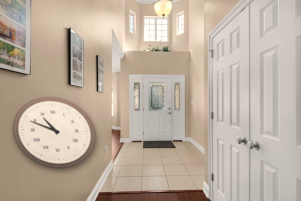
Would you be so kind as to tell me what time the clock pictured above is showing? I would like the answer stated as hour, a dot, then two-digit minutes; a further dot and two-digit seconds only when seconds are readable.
10.49
